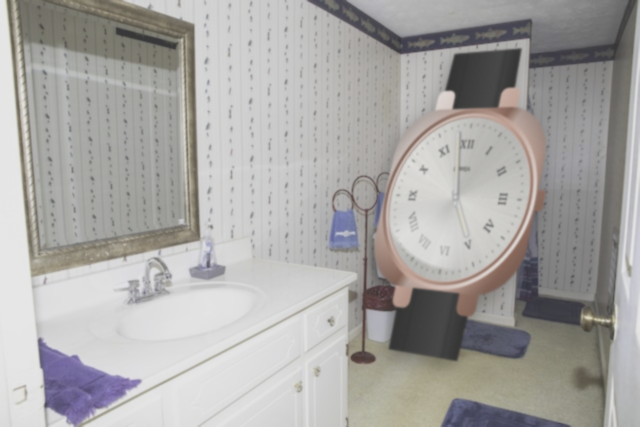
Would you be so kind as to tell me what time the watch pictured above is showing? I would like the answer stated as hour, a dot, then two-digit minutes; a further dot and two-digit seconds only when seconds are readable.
4.58
